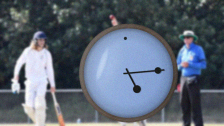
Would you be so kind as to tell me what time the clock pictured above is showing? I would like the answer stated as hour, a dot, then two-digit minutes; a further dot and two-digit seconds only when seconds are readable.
5.15
